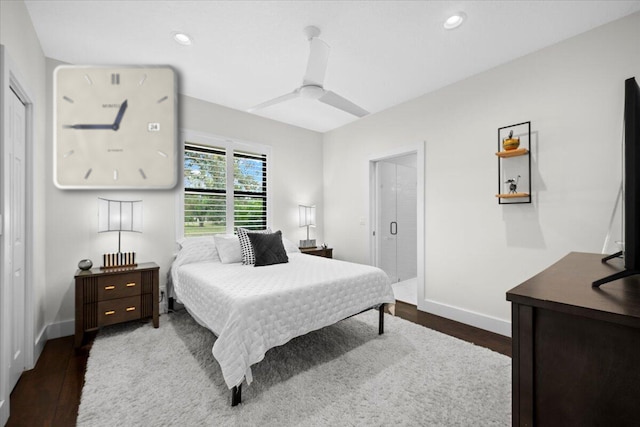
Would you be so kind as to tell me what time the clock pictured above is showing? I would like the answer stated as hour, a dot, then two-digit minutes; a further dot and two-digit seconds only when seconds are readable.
12.45
